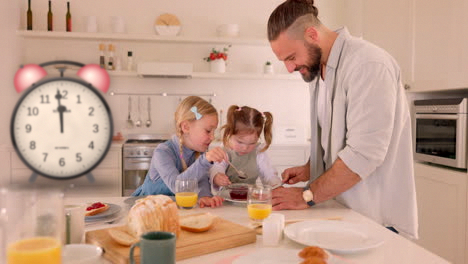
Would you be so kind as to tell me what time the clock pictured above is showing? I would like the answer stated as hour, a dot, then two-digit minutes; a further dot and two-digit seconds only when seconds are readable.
11.59
